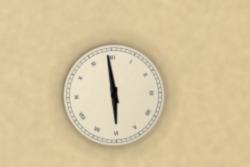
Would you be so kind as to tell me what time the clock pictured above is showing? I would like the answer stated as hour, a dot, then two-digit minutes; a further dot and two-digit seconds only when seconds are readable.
5.59
